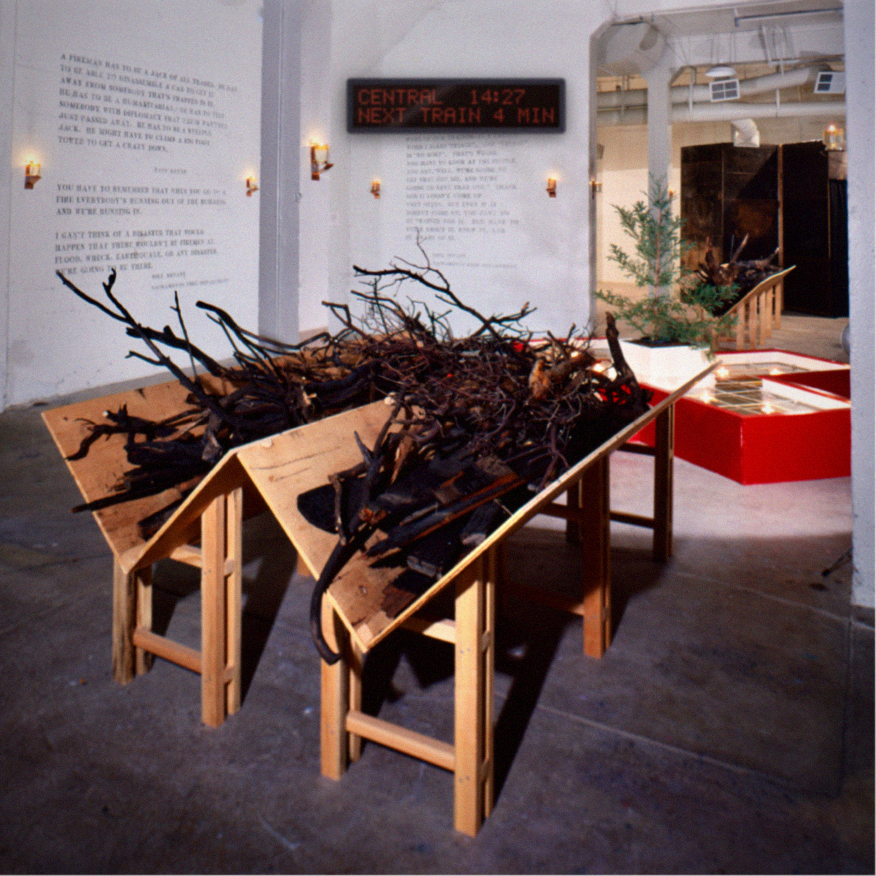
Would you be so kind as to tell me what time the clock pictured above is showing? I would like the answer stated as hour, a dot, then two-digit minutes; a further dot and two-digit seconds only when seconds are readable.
14.27
